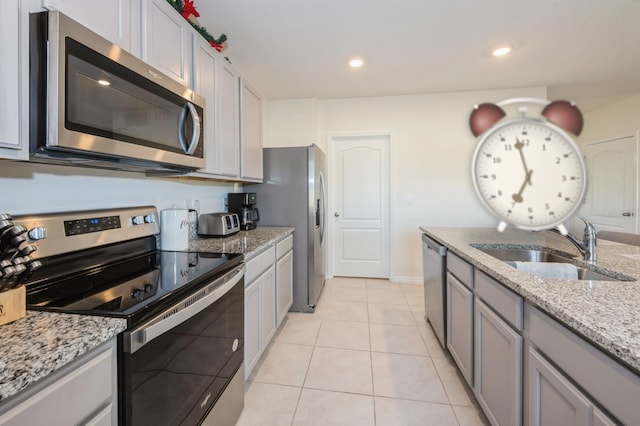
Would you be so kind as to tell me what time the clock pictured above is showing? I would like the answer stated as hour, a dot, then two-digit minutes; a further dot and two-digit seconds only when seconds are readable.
6.58
